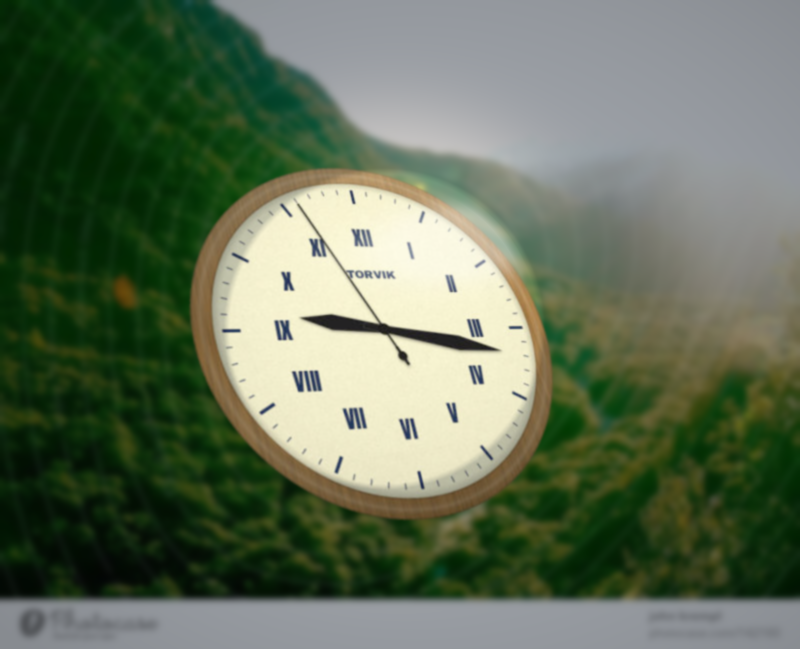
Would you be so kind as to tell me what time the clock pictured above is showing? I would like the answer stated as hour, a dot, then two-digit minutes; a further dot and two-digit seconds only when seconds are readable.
9.16.56
